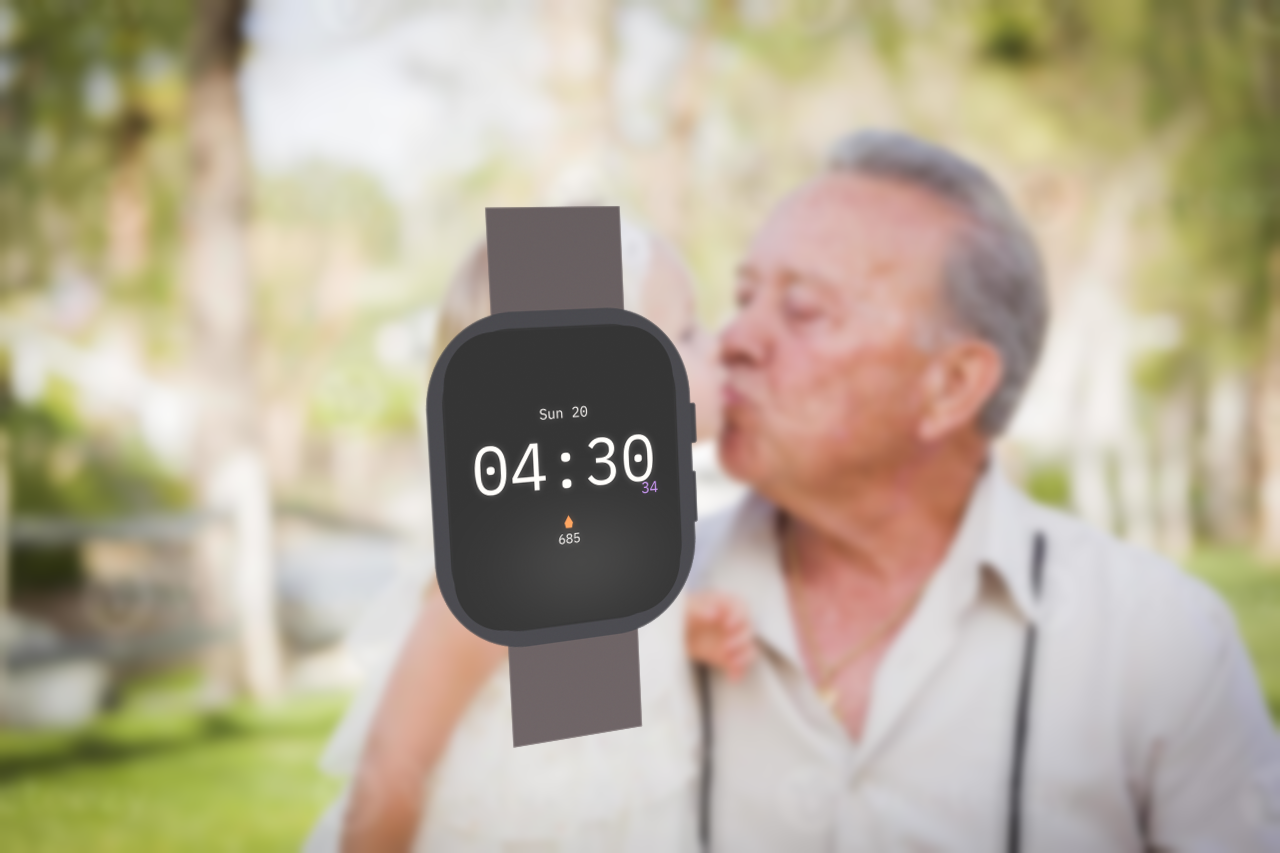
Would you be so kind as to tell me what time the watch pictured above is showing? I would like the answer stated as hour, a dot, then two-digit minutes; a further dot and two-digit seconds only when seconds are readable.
4.30.34
